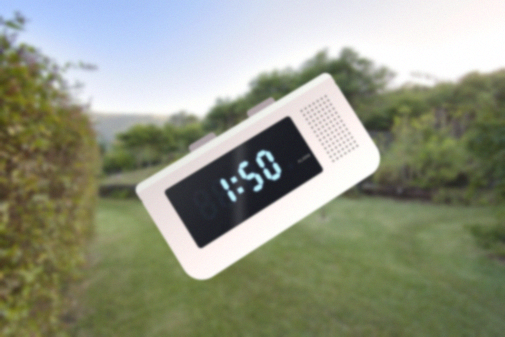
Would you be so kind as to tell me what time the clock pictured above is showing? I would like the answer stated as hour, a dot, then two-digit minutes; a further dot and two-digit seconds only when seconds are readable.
1.50
